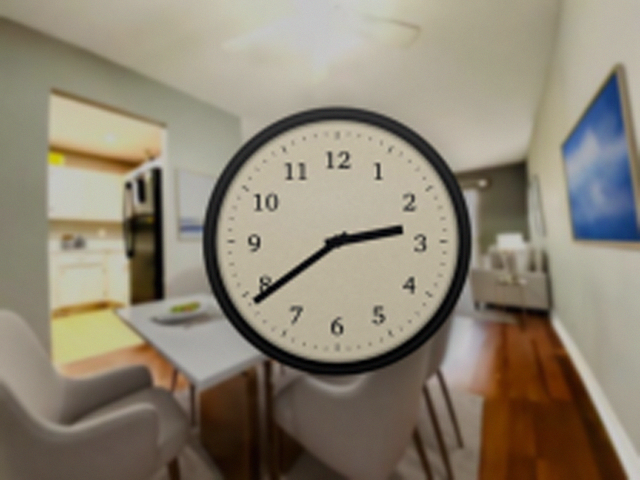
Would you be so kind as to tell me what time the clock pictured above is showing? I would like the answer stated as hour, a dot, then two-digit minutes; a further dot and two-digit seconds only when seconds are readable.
2.39
